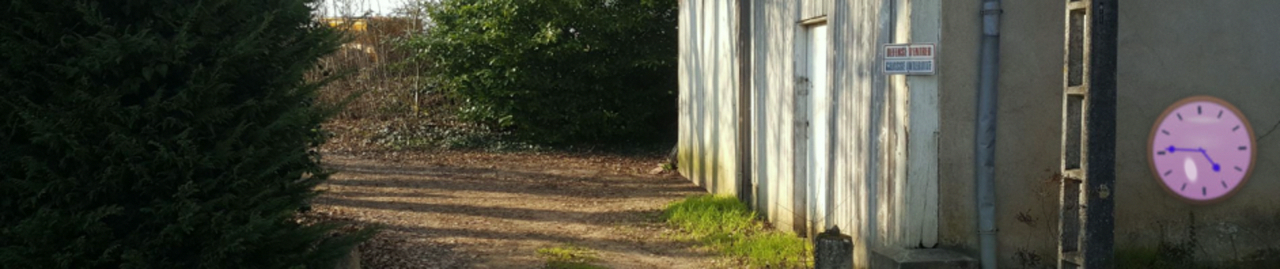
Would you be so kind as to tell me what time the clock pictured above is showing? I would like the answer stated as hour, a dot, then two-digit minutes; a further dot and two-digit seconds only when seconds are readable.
4.46
